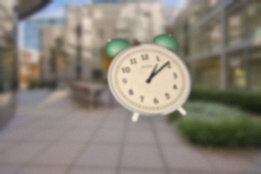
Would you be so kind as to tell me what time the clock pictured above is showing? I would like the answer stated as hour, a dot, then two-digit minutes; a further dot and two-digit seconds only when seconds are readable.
1.09
